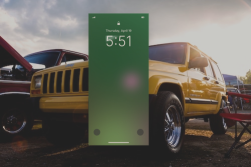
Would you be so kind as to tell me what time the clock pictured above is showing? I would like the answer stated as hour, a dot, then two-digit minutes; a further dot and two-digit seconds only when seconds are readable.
5.51
